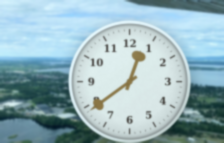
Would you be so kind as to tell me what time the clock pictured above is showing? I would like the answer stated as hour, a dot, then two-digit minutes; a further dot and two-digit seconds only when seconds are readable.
12.39
